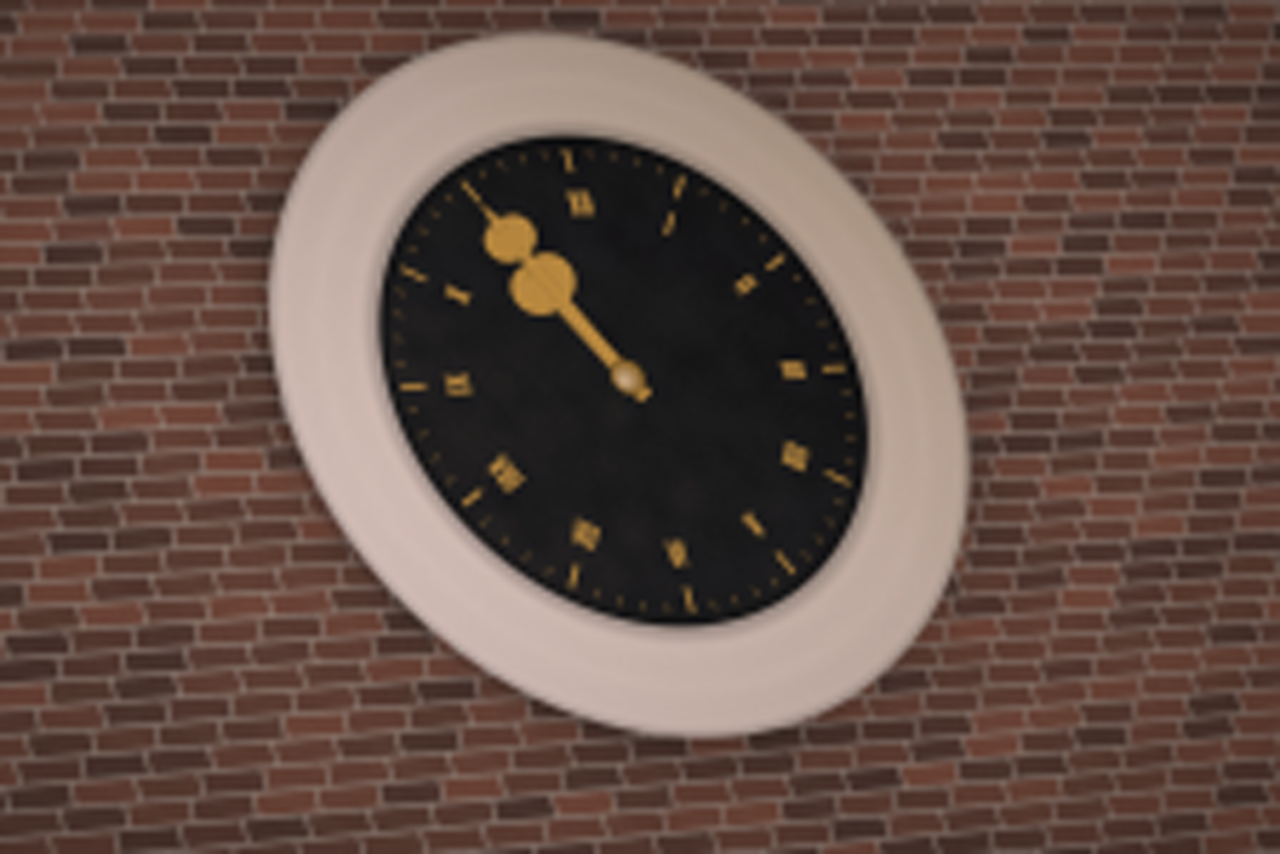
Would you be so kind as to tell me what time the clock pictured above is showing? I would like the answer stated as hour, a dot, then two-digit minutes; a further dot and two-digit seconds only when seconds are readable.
10.55
